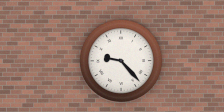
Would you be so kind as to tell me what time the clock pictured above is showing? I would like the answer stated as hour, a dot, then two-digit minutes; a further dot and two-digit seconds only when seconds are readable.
9.23
